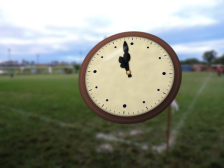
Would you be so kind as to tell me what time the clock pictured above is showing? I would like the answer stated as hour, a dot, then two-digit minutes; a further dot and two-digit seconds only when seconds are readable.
10.58
